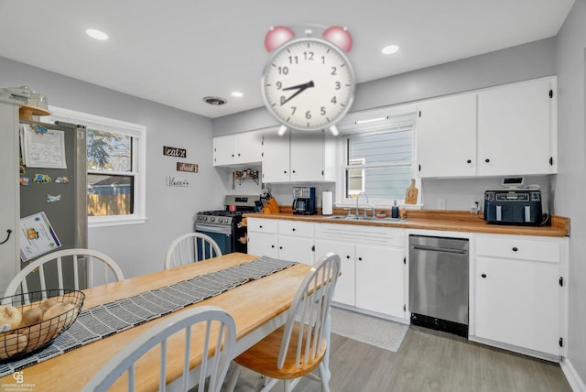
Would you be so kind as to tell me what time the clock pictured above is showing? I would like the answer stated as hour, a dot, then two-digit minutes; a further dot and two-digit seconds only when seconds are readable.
8.39
